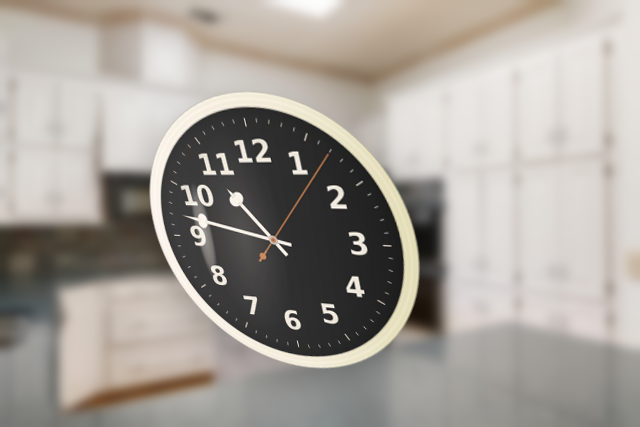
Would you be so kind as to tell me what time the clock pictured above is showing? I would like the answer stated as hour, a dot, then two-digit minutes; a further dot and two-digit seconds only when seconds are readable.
10.47.07
